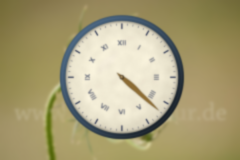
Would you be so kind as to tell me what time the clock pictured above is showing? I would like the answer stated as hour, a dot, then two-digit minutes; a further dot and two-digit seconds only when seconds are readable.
4.22
